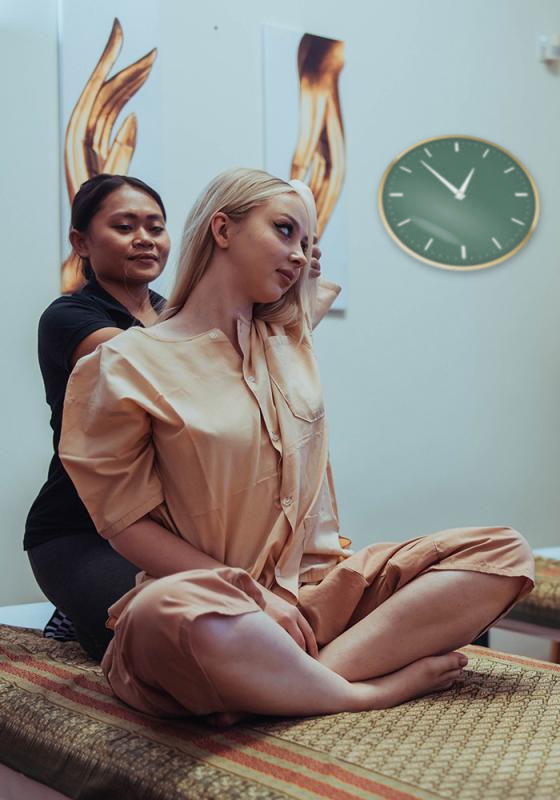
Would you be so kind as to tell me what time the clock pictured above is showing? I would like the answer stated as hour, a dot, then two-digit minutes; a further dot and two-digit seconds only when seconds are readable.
12.53
